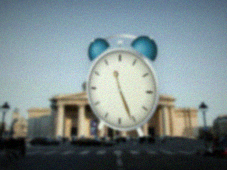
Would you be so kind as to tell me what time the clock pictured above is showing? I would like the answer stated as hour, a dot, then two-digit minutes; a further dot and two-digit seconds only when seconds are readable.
11.26
